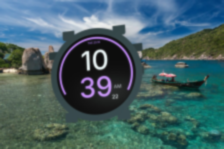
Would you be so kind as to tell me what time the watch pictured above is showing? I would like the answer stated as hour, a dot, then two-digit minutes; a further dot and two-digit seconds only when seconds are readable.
10.39
